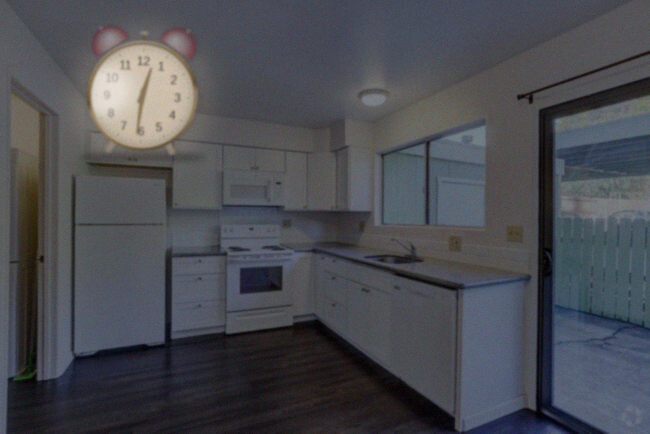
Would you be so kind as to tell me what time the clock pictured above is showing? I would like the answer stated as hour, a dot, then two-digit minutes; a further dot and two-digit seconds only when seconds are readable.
12.31
